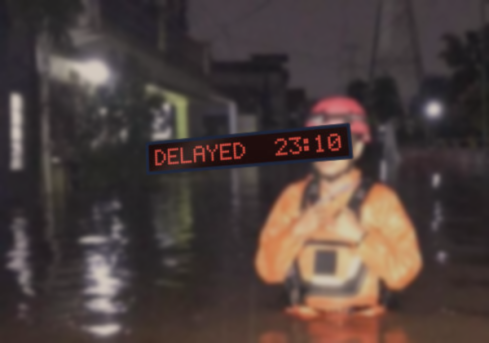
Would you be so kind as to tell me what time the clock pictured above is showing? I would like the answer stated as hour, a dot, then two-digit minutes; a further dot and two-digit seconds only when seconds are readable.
23.10
